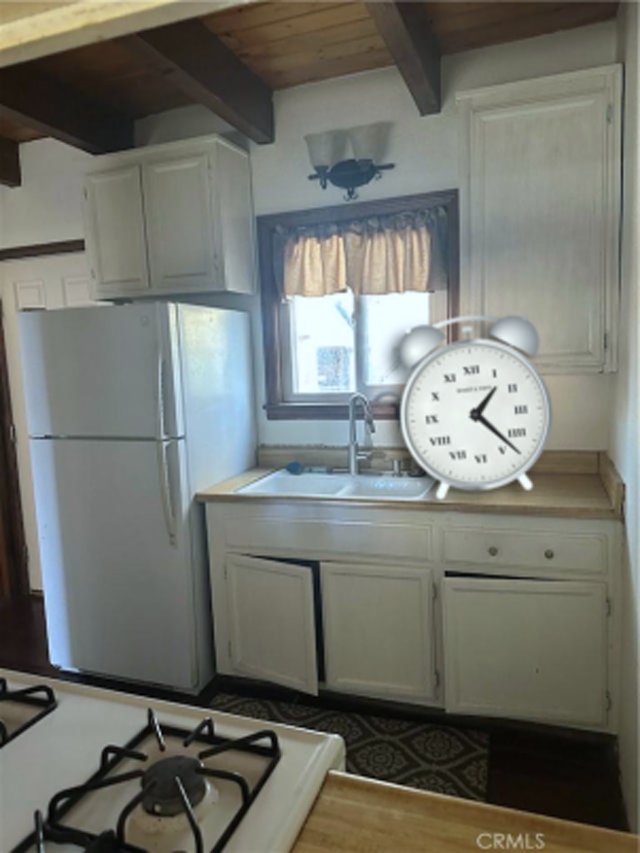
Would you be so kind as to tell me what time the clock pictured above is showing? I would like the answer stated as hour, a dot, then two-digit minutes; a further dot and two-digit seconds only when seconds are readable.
1.23
